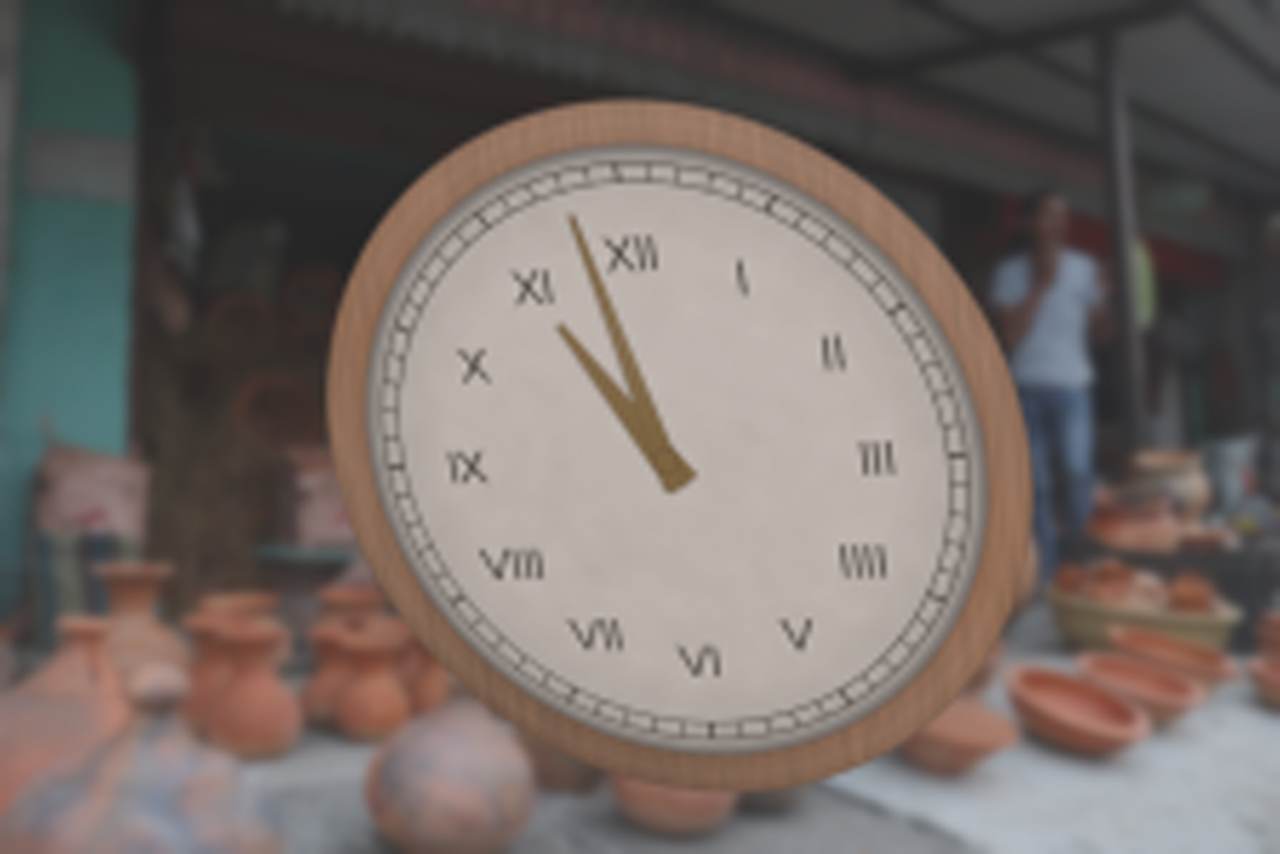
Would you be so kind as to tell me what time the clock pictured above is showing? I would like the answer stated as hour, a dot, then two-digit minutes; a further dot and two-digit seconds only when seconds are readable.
10.58
